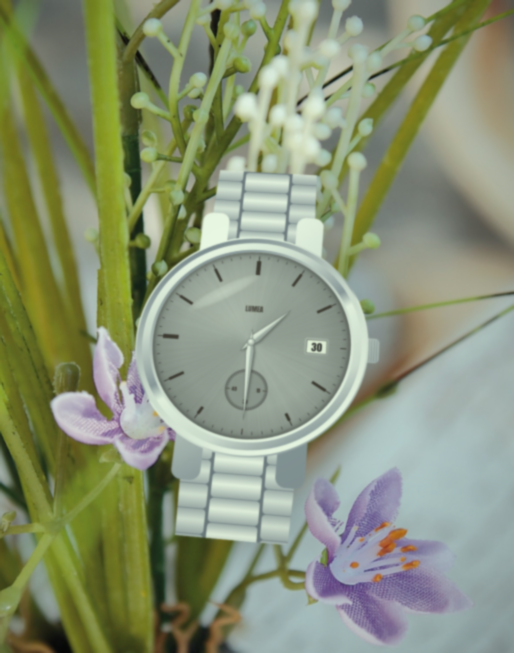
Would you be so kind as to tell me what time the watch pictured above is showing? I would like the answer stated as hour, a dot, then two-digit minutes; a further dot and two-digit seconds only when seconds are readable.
1.30
